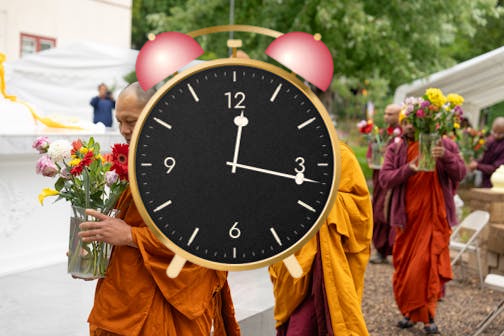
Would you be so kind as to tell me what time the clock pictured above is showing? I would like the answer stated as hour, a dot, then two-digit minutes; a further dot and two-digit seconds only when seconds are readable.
12.17
